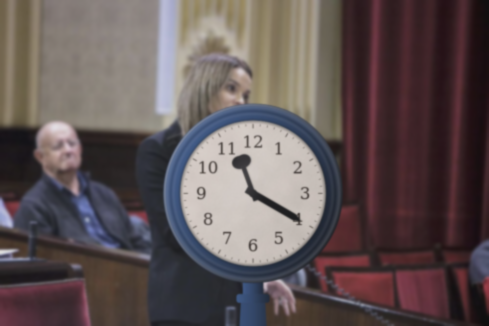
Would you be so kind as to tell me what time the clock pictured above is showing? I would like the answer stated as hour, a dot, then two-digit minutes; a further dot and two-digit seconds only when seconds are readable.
11.20
